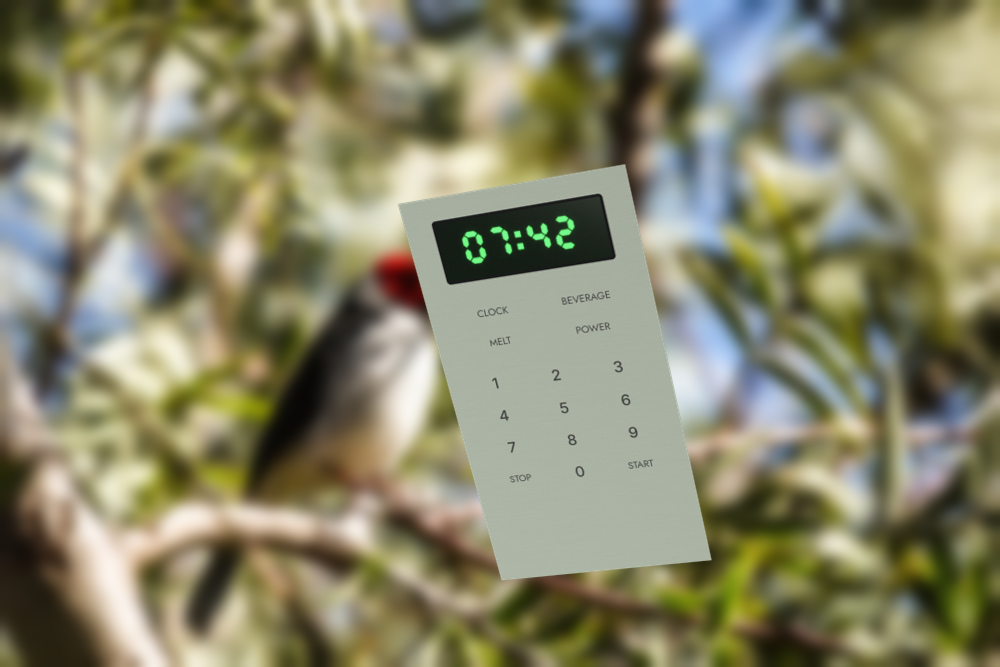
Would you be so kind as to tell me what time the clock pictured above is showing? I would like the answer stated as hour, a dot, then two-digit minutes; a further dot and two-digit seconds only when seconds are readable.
7.42
